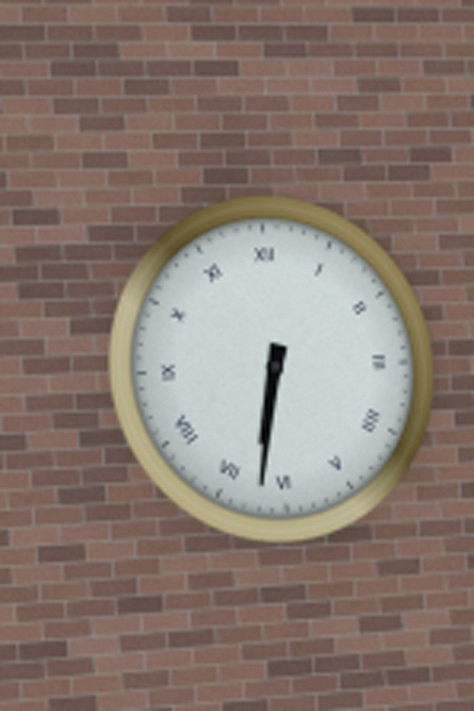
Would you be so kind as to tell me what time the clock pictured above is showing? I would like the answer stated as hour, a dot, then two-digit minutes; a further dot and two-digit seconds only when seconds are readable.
6.32
